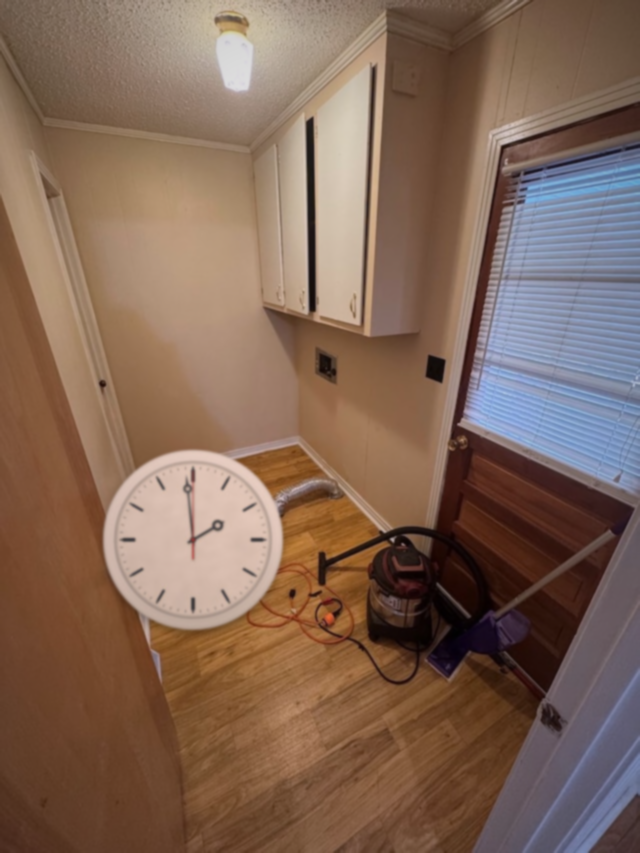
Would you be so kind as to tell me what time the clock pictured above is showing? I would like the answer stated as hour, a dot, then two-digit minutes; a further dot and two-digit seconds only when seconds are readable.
1.59.00
